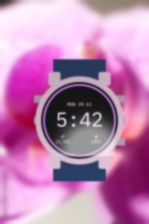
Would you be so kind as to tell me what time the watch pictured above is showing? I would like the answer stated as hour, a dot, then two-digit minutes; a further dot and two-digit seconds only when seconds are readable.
5.42
